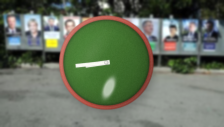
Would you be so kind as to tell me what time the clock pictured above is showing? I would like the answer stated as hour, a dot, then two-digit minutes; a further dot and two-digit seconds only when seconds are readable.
8.44
